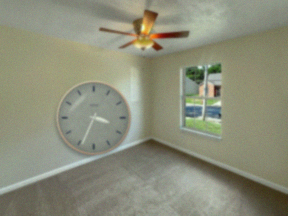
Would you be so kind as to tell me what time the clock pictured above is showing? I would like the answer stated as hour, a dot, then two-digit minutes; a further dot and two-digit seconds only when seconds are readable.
3.34
